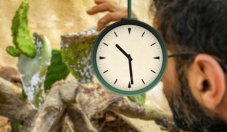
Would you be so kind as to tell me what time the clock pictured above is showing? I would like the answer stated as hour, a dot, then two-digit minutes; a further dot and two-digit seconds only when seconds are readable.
10.29
